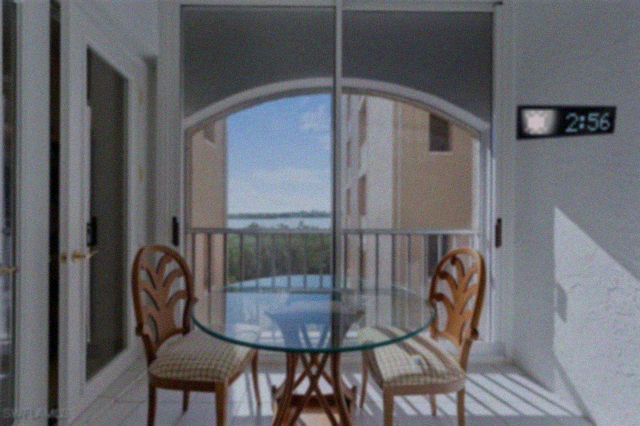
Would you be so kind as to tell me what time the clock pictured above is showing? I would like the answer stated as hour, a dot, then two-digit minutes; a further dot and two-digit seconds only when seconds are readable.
2.56
